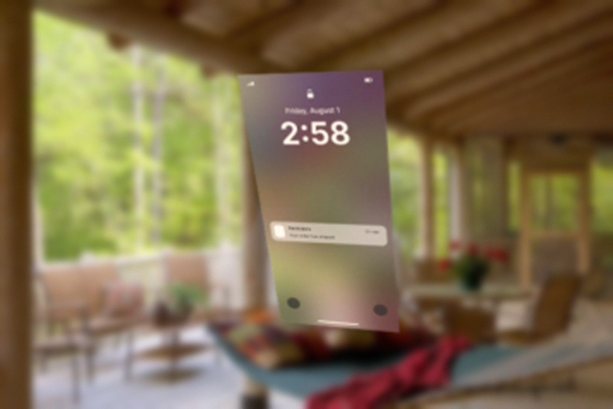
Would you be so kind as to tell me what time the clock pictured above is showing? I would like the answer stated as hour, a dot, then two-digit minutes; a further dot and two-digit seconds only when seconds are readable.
2.58
